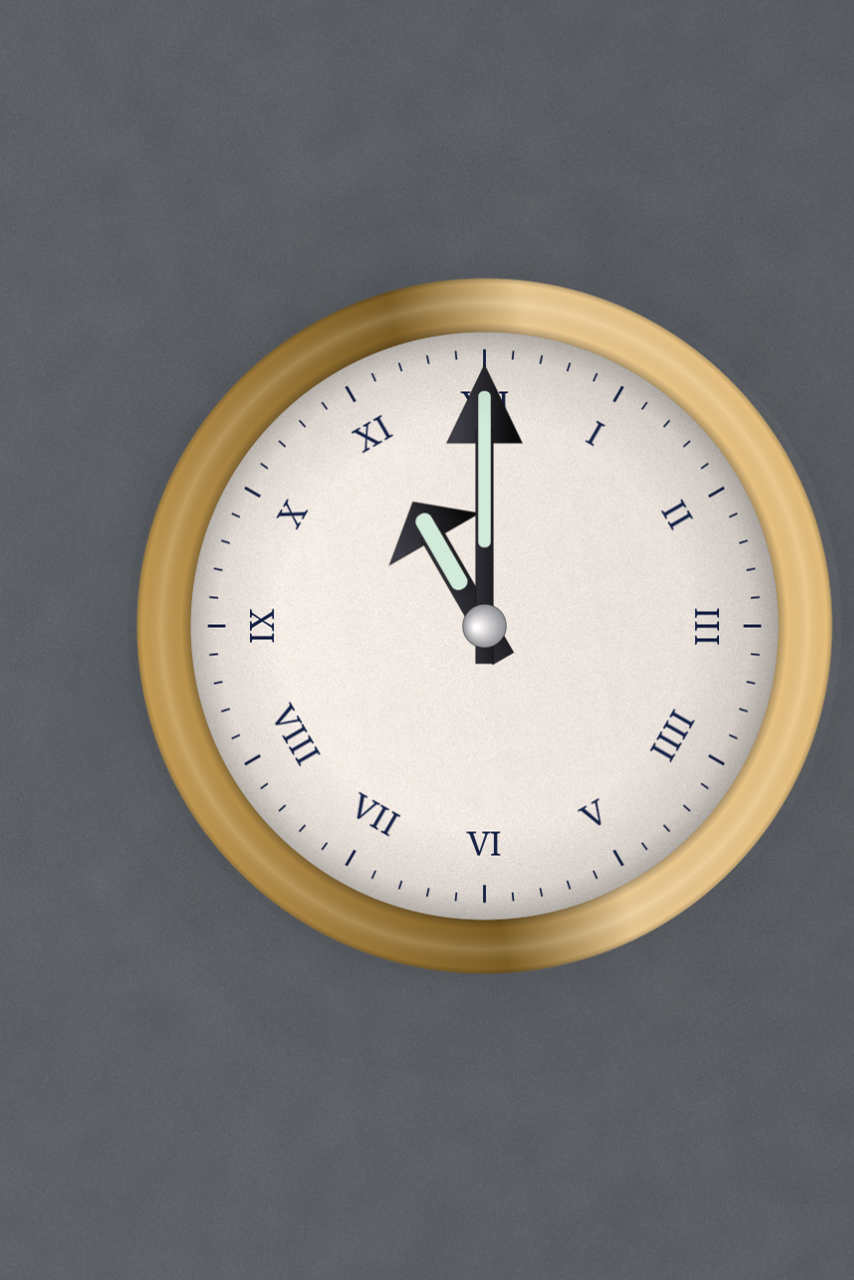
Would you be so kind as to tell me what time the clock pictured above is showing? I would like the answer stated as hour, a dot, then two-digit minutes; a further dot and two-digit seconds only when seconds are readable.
11.00
